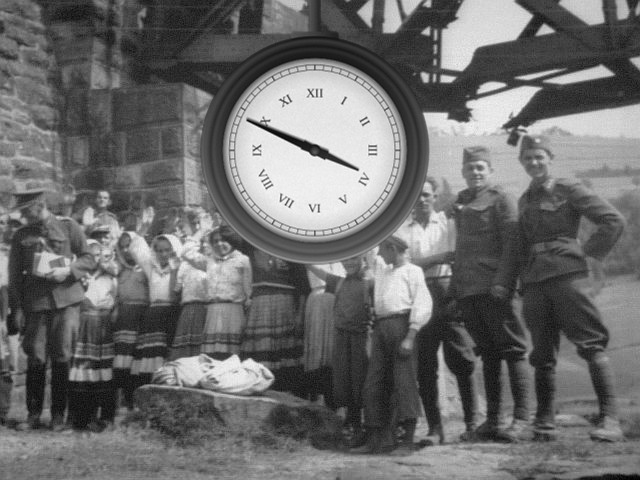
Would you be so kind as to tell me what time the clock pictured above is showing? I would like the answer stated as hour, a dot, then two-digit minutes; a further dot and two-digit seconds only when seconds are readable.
3.49
